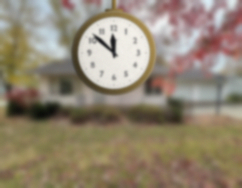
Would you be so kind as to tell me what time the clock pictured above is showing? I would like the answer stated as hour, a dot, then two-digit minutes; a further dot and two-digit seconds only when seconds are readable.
11.52
